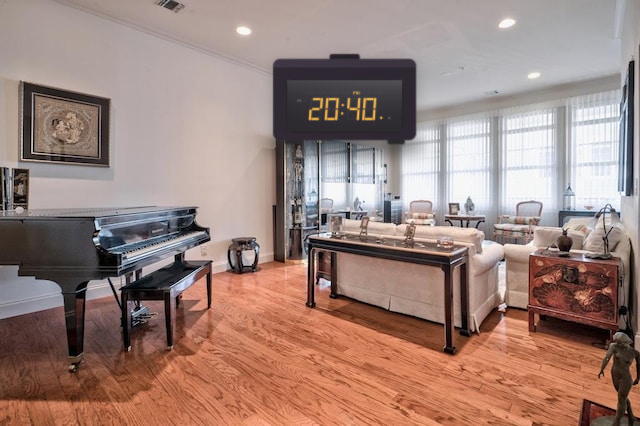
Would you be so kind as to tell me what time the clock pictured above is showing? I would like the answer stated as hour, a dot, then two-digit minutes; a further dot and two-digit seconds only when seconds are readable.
20.40
